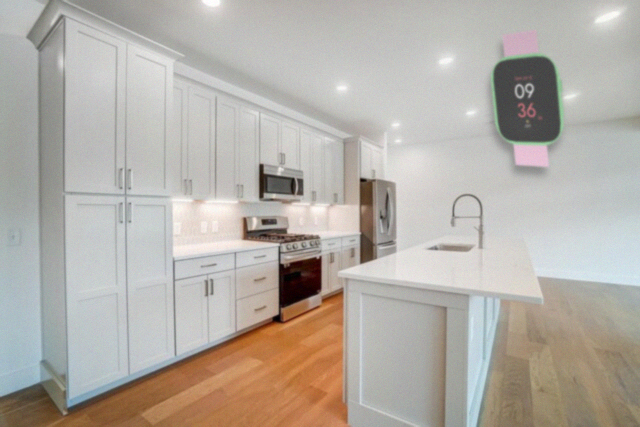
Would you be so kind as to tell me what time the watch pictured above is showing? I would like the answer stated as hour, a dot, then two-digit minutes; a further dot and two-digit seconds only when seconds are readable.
9.36
